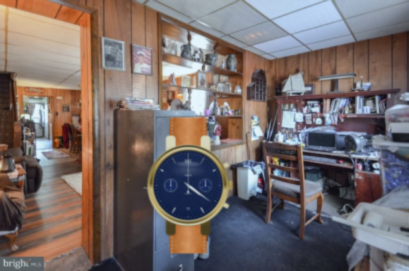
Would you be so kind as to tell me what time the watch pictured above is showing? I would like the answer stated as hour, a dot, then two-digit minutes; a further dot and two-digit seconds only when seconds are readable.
4.21
